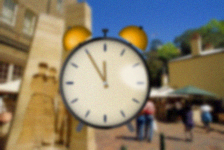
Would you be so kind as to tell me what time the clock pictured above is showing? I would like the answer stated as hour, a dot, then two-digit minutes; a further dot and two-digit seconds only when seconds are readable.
11.55
